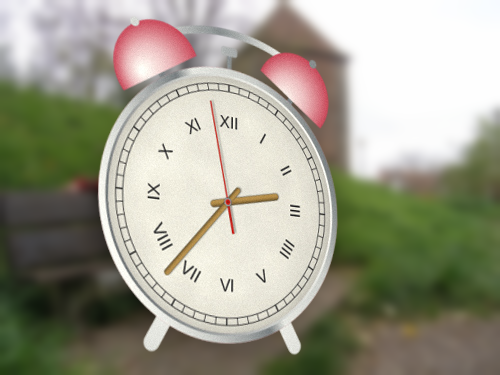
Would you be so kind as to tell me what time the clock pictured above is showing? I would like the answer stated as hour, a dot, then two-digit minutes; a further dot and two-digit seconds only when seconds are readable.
2.36.58
